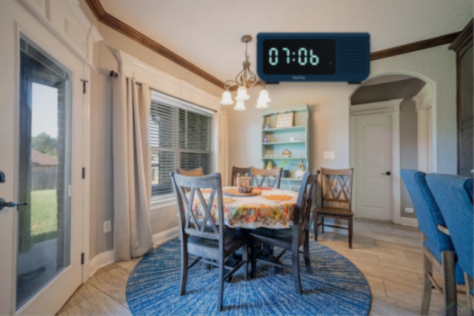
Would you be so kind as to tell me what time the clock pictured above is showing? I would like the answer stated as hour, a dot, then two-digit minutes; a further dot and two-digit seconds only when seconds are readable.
7.06
